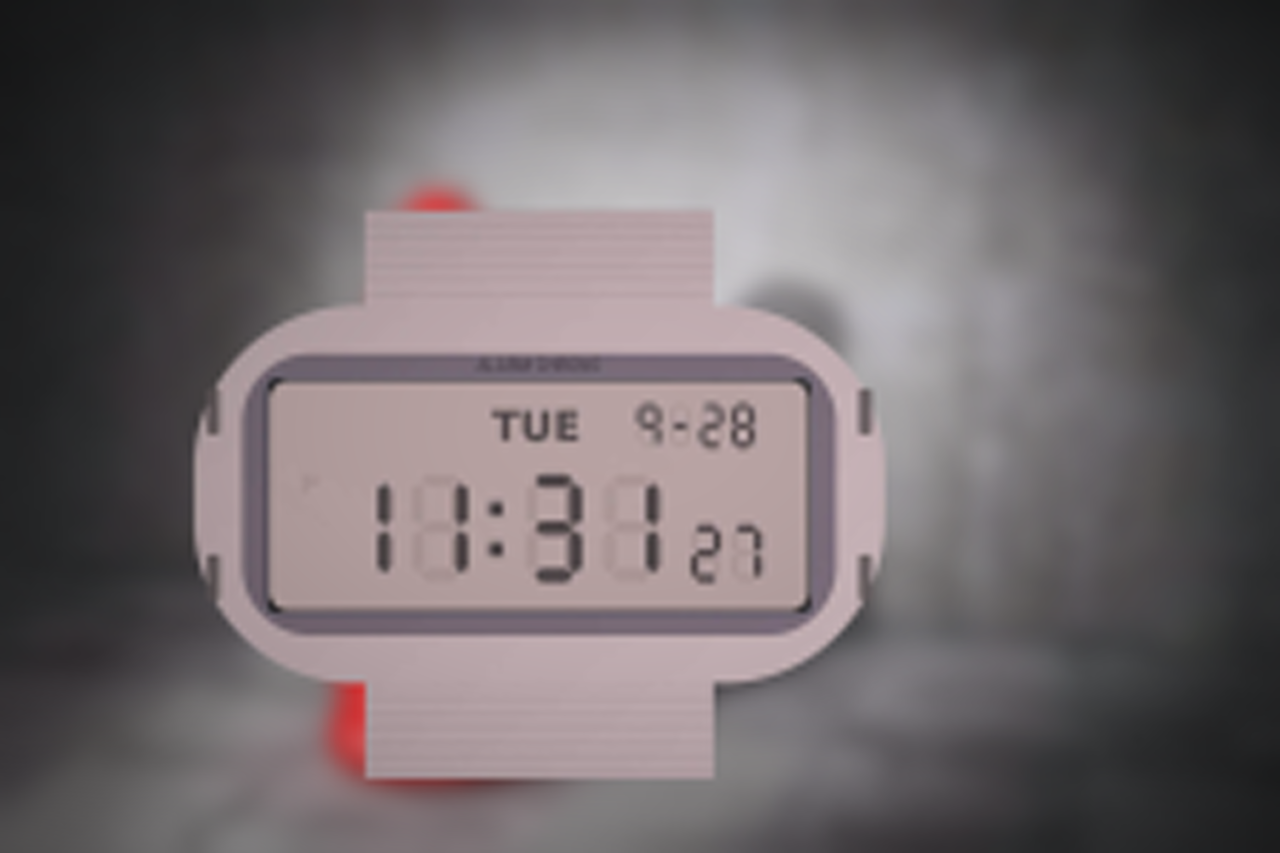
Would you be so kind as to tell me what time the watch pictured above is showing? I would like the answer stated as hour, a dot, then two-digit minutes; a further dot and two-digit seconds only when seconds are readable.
11.31.27
